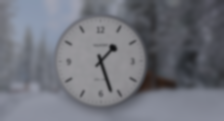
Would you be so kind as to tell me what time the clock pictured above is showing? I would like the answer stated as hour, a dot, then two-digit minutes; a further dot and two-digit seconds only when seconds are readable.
1.27
